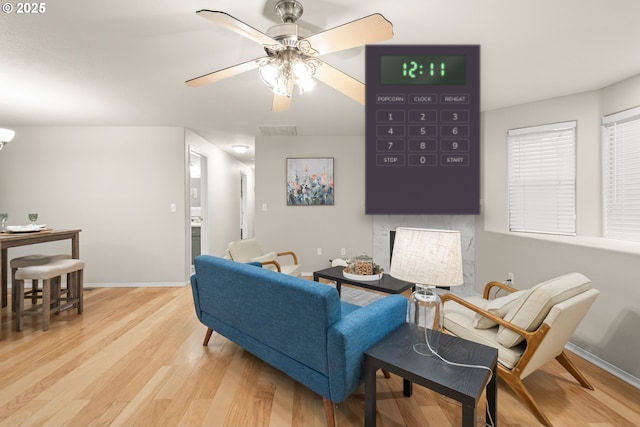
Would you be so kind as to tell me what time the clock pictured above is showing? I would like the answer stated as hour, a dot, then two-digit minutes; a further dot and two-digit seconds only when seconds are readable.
12.11
